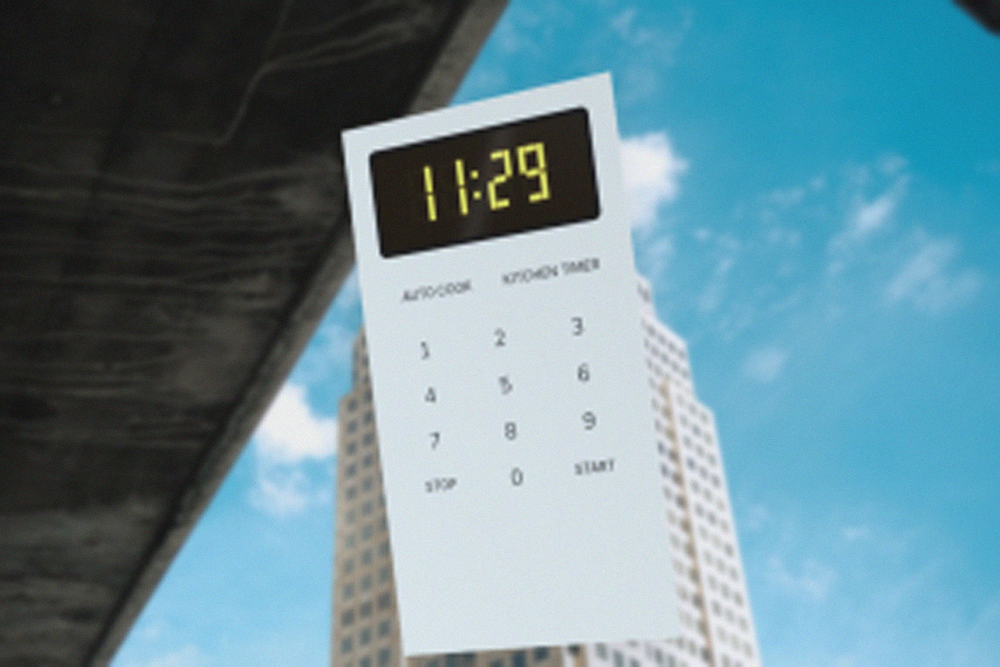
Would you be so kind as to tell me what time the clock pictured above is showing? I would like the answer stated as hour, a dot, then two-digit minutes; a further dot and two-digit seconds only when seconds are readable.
11.29
